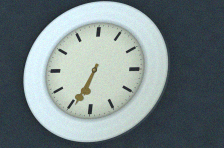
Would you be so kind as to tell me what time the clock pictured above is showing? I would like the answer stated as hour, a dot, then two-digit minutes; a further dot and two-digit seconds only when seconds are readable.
6.34
